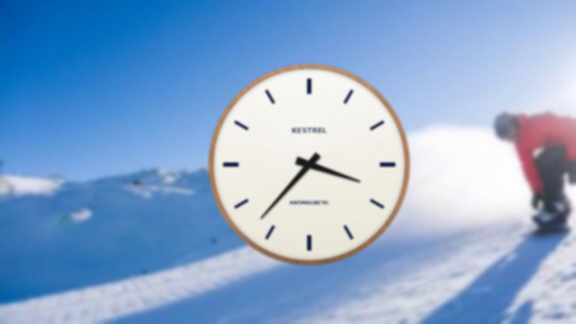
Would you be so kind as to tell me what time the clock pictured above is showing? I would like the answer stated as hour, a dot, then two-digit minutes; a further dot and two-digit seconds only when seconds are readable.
3.37
